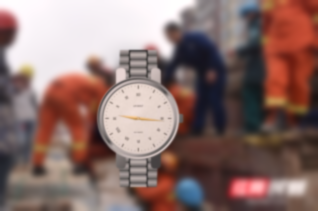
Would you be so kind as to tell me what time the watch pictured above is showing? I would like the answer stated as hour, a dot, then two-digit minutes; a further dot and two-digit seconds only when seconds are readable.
9.16
